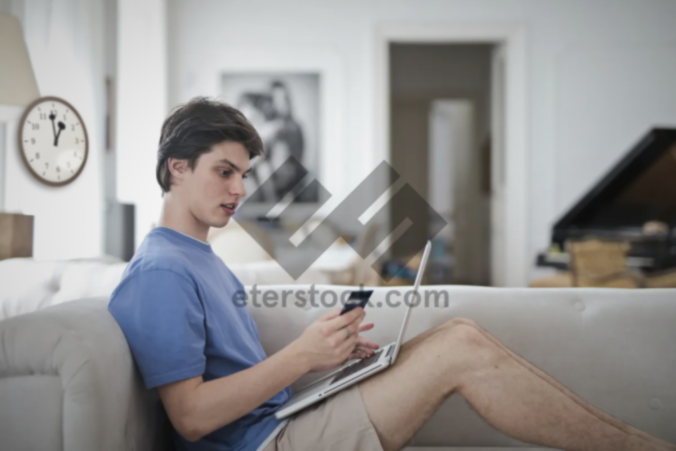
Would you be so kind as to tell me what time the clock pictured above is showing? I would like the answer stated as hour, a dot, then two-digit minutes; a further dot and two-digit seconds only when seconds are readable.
12.59
